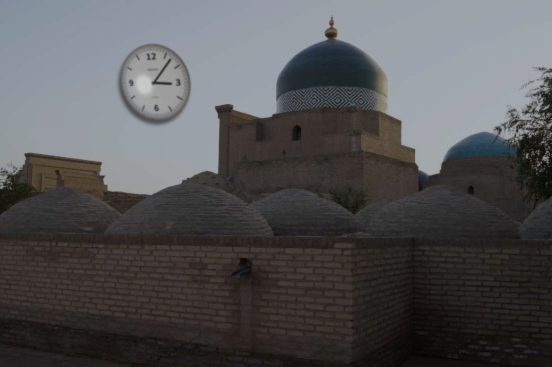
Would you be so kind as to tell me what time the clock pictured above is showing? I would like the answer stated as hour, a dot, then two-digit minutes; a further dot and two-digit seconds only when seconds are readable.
3.07
